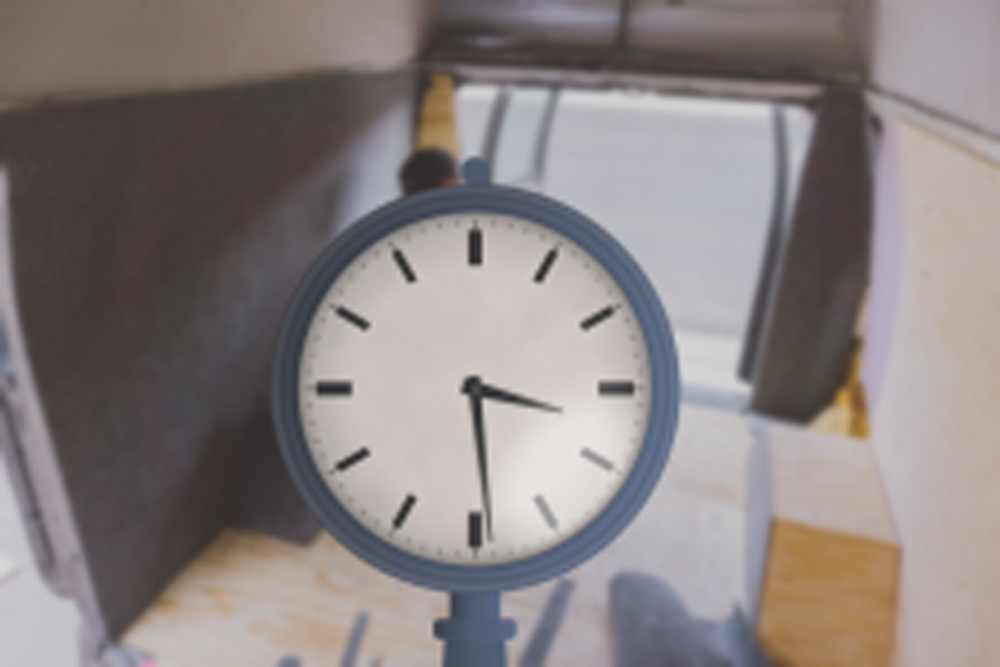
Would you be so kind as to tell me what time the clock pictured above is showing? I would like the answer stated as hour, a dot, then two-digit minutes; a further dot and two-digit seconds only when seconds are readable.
3.29
